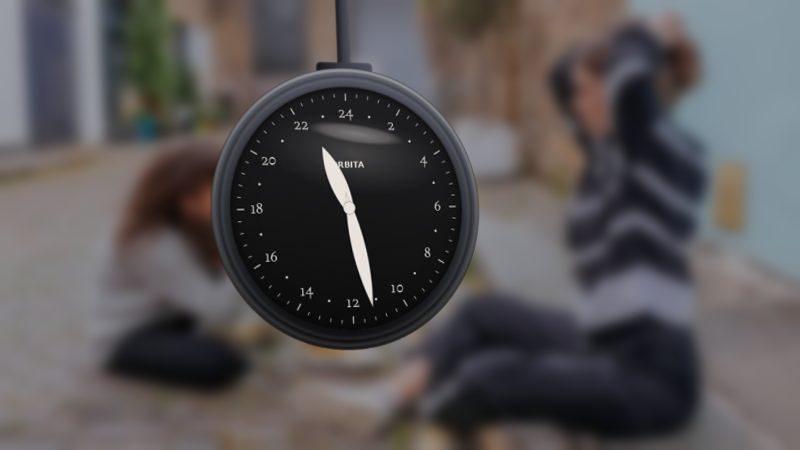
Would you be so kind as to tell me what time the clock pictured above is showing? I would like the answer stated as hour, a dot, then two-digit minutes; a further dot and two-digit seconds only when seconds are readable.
22.28
